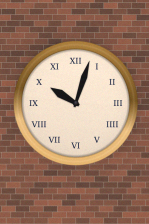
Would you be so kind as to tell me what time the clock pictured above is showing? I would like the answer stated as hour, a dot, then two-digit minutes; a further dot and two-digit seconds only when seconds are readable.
10.03
